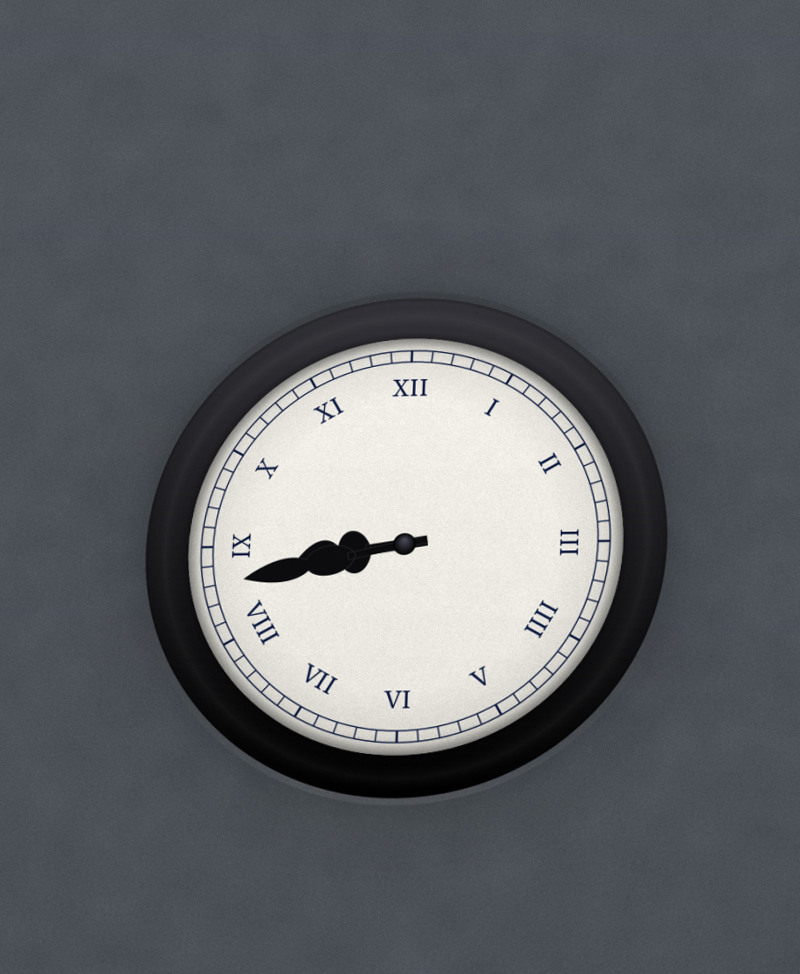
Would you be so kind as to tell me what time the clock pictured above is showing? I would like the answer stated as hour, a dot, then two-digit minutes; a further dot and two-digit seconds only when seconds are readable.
8.43
